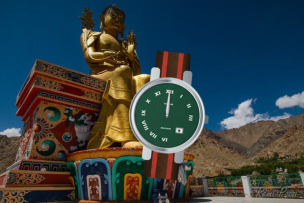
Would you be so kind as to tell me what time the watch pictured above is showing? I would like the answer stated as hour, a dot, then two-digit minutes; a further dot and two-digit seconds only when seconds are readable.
12.00
